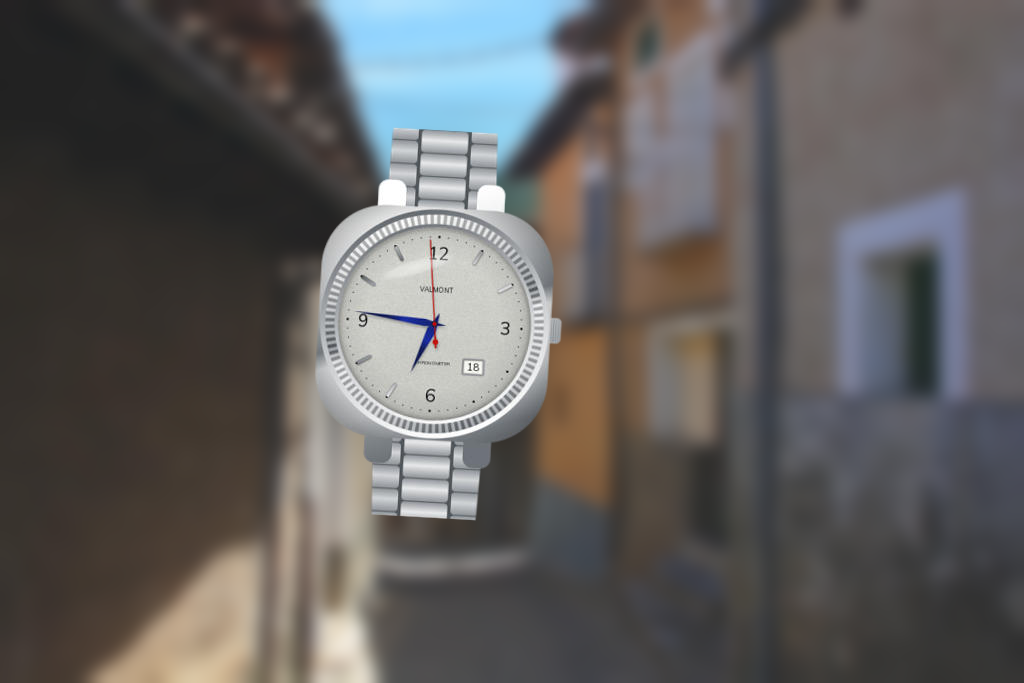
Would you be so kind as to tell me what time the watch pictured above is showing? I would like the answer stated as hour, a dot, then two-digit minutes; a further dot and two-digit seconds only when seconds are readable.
6.45.59
